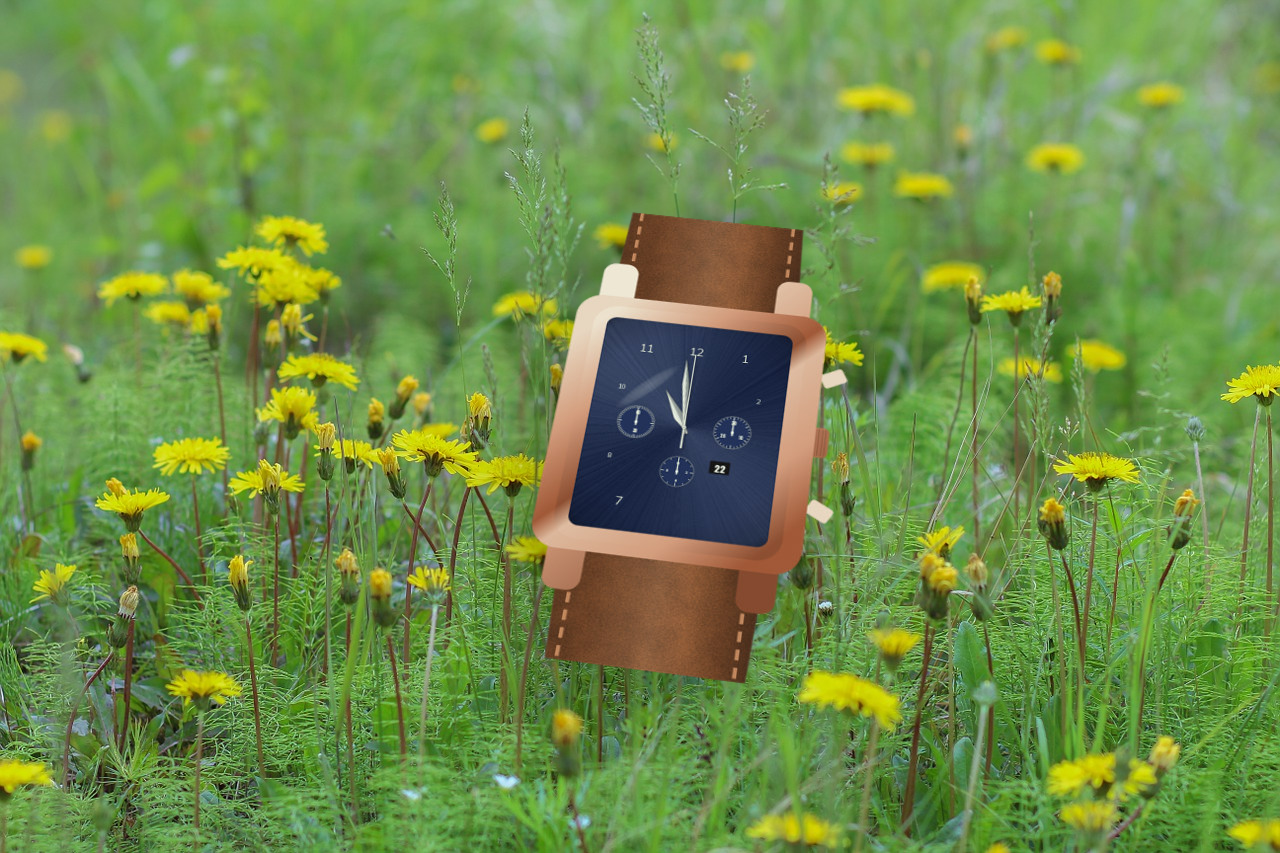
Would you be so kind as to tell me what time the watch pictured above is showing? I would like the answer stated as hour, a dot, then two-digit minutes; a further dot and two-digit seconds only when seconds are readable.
10.59
